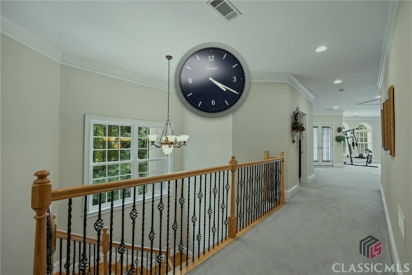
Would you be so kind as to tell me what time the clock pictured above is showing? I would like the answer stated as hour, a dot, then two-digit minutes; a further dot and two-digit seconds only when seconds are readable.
4.20
